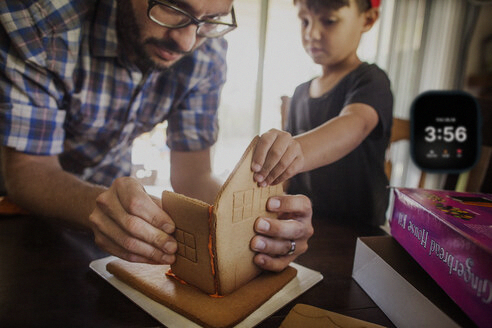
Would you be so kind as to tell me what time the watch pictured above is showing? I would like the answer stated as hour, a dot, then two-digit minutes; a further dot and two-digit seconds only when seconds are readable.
3.56
